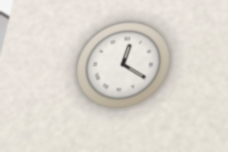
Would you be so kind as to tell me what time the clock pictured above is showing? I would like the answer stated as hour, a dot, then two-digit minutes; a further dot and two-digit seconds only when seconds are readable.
12.20
